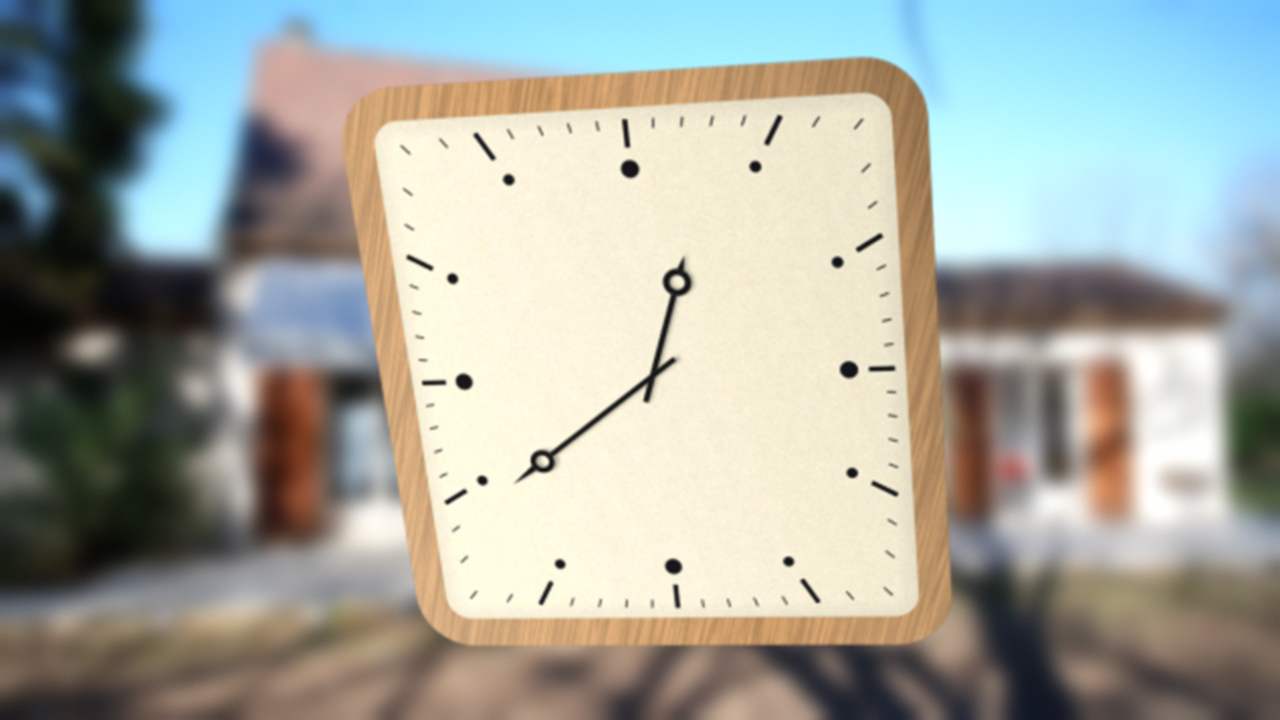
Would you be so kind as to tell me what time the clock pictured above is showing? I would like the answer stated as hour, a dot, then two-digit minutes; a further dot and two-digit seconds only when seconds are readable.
12.39
